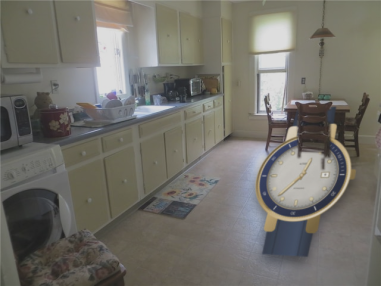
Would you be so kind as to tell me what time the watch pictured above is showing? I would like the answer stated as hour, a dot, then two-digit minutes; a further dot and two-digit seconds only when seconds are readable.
12.37
